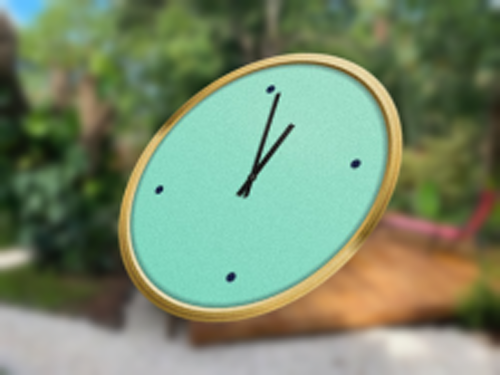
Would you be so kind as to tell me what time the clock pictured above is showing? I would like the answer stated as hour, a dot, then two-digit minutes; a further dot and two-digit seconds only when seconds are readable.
1.01
